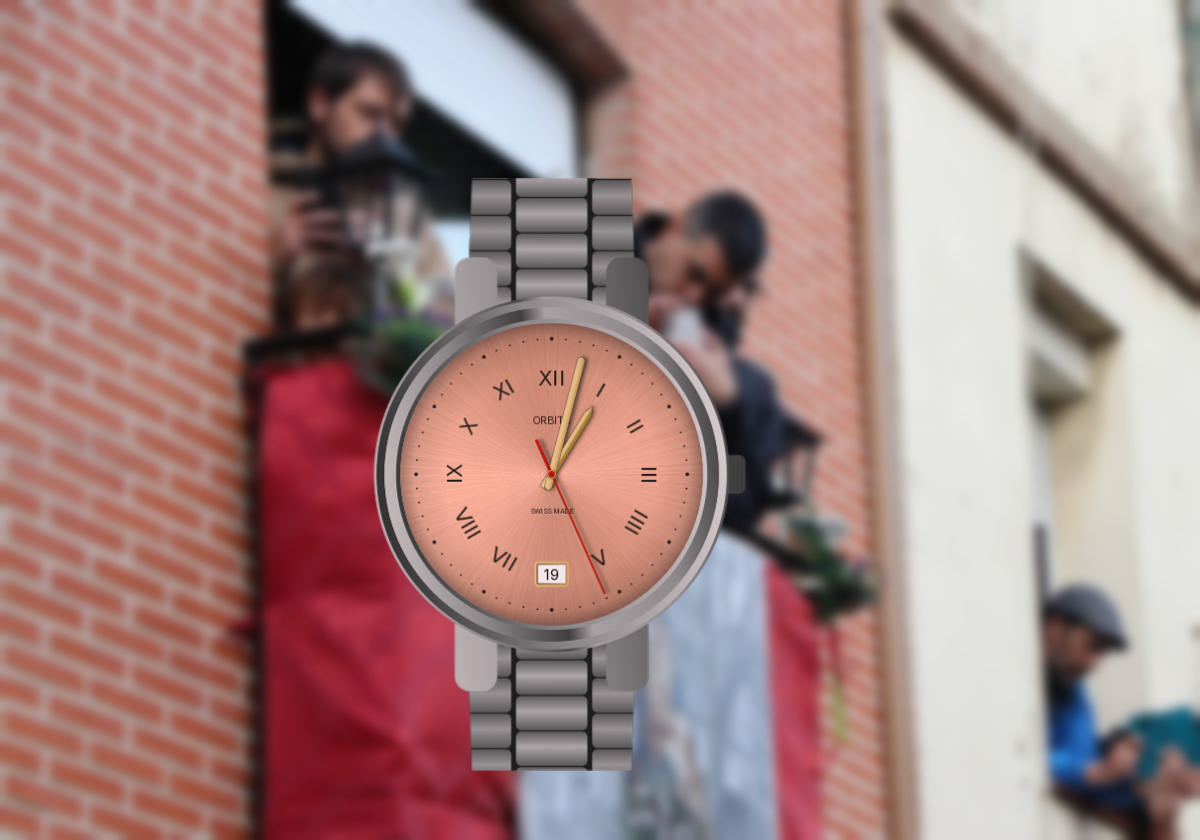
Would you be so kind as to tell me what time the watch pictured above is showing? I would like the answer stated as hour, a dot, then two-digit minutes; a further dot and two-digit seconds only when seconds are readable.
1.02.26
